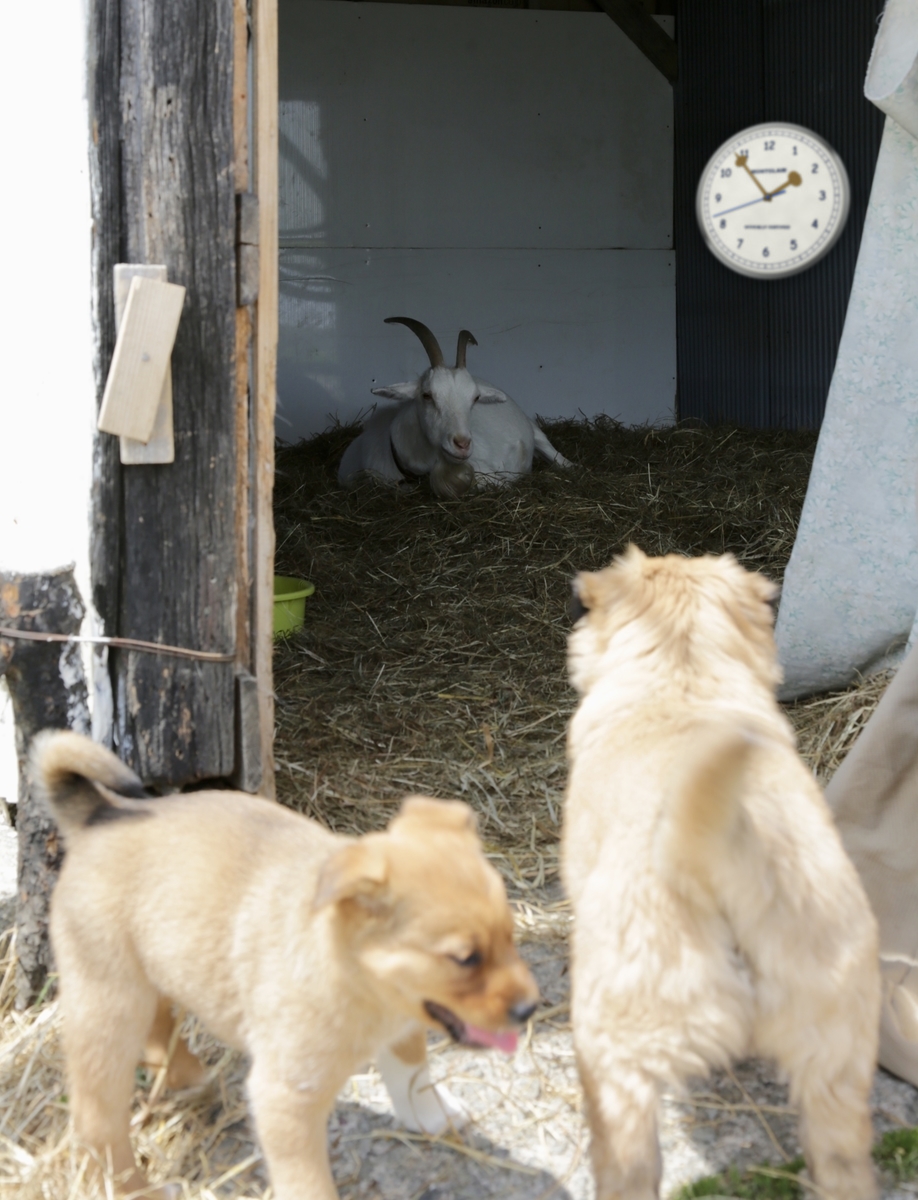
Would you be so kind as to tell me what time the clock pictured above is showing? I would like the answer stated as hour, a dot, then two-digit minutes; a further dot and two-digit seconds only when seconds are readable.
1.53.42
